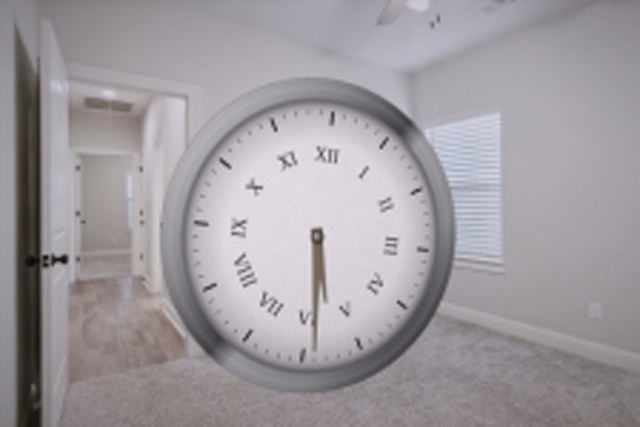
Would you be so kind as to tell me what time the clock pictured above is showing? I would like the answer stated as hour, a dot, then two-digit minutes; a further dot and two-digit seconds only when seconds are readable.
5.29
